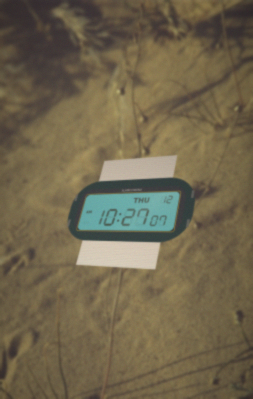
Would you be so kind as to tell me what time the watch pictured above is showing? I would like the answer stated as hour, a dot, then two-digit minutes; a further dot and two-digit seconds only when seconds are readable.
10.27.07
